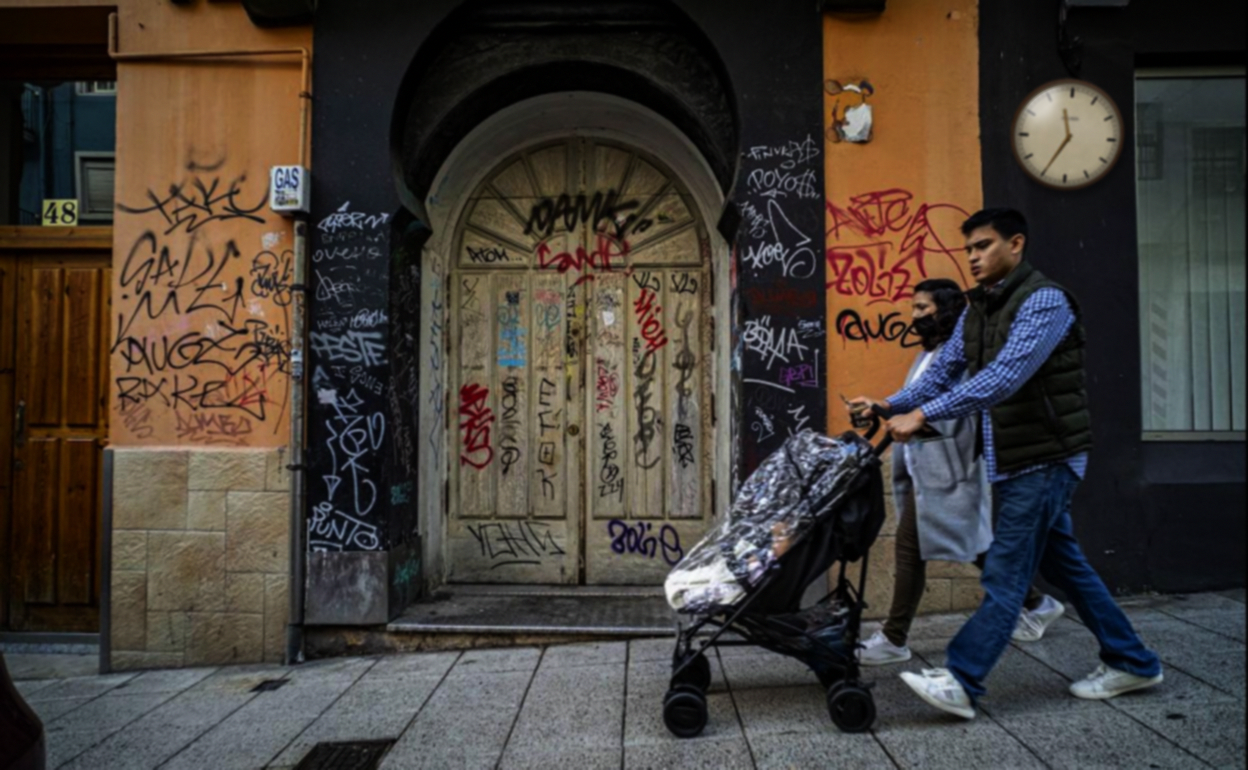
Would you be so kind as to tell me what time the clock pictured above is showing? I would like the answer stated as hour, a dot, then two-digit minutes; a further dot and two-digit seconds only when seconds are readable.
11.35
